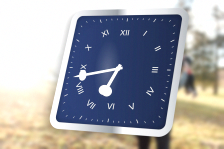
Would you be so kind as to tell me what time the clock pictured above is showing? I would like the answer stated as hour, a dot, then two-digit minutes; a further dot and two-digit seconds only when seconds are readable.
6.43
